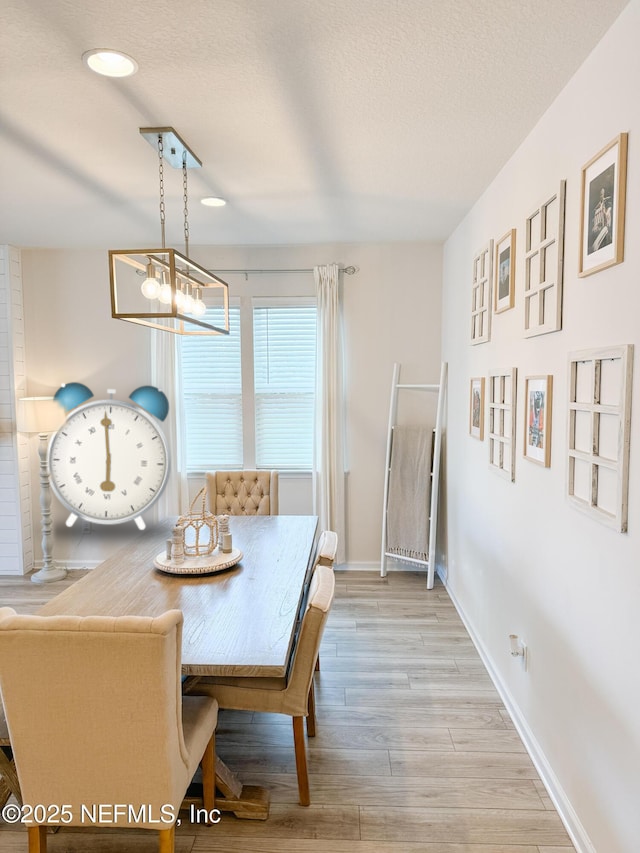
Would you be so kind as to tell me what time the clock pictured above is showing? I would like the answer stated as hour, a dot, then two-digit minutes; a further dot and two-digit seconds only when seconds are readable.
5.59
